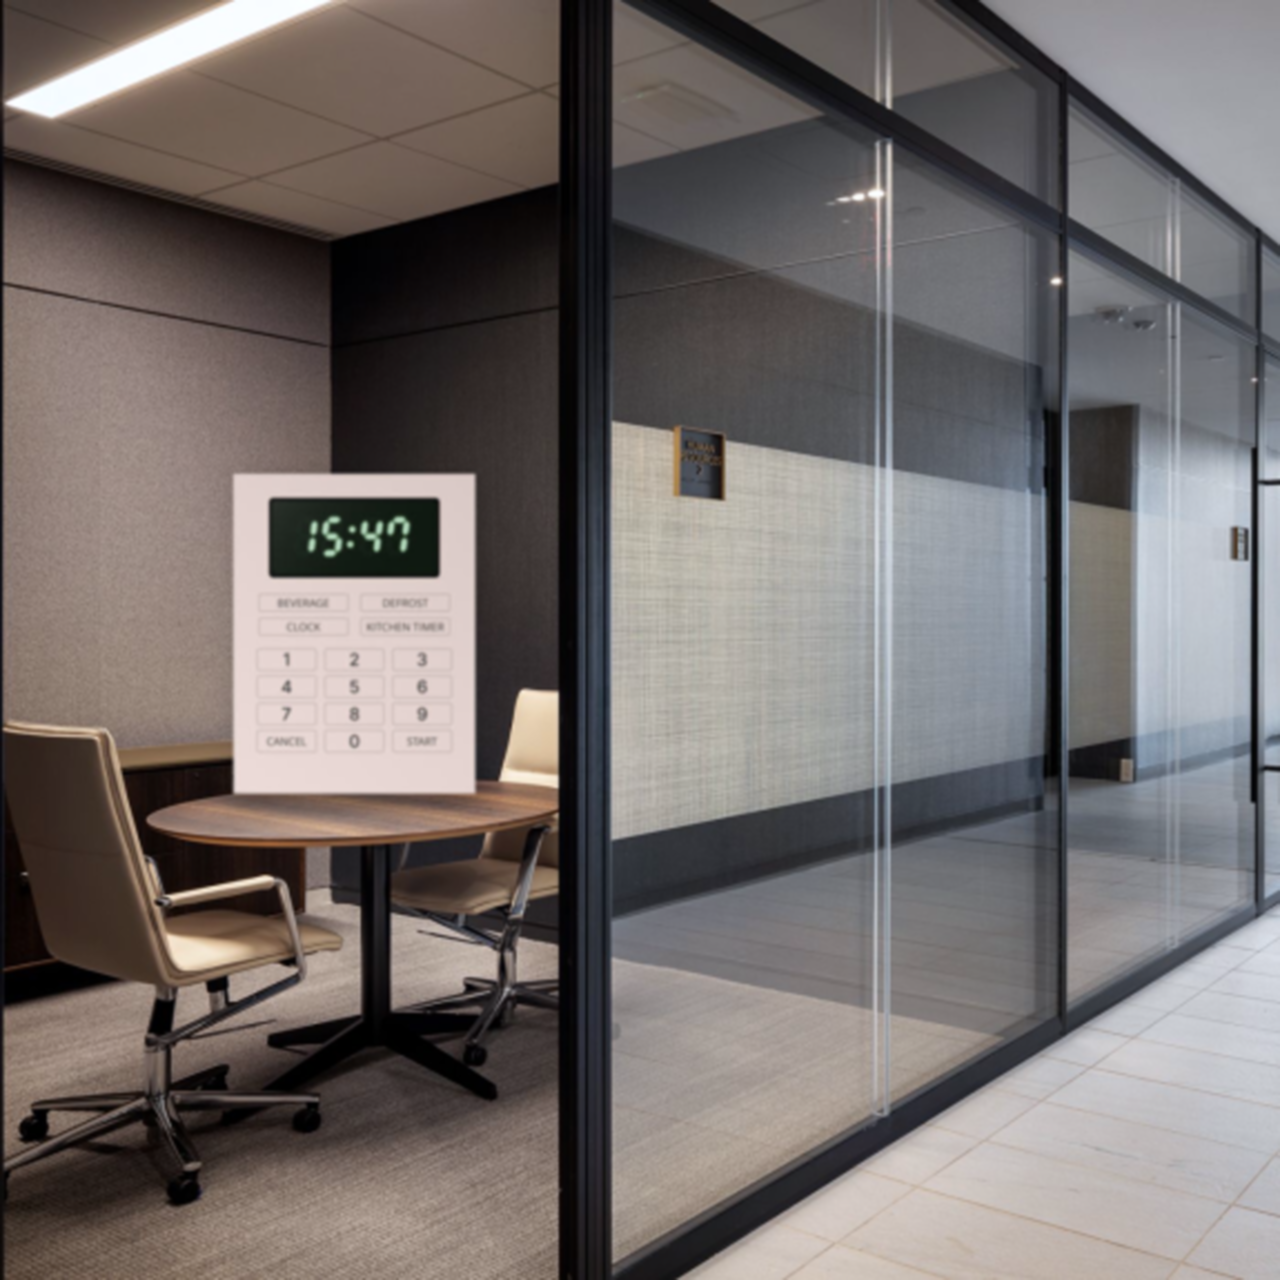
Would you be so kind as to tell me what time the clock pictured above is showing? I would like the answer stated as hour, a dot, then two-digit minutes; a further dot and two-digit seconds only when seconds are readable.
15.47
